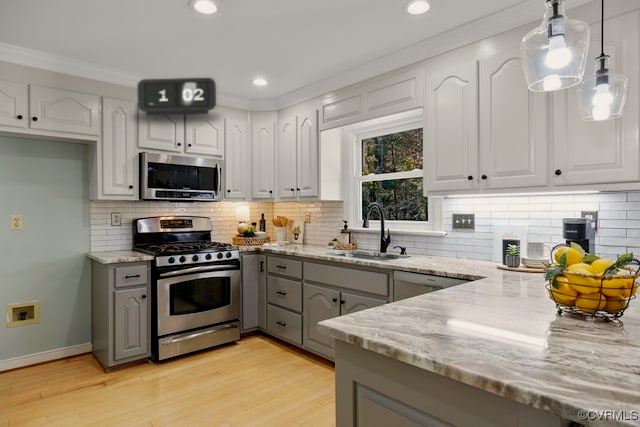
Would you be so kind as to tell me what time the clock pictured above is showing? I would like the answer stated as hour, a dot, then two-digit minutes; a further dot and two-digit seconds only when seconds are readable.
1.02
